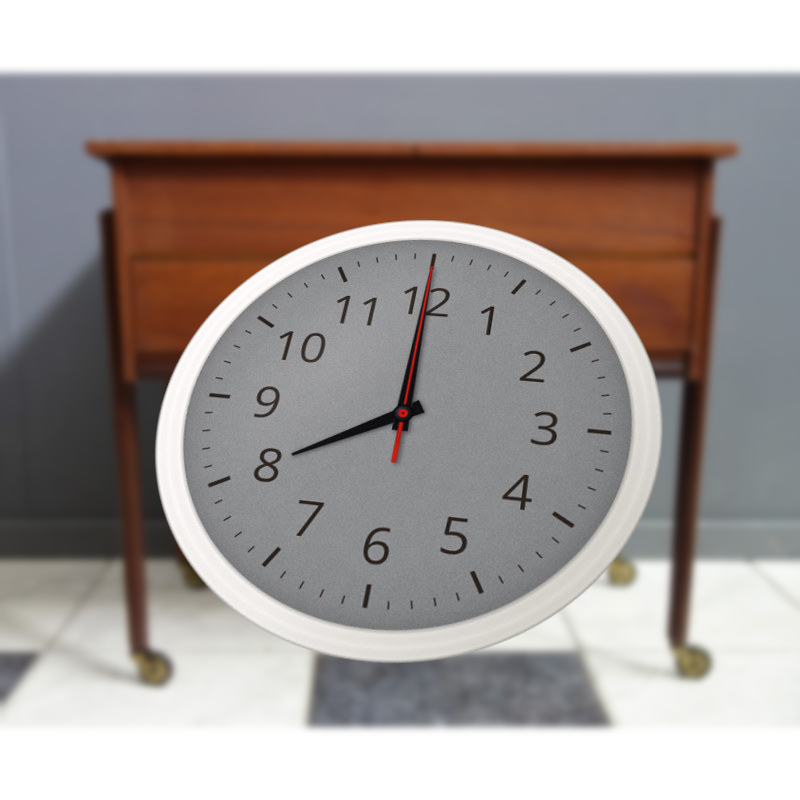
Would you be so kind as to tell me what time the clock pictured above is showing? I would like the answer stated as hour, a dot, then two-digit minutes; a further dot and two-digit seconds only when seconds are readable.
8.00.00
